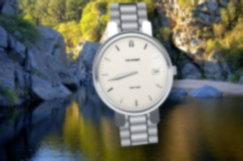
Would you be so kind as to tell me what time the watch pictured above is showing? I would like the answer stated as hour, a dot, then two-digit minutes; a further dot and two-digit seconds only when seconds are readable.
8.43
